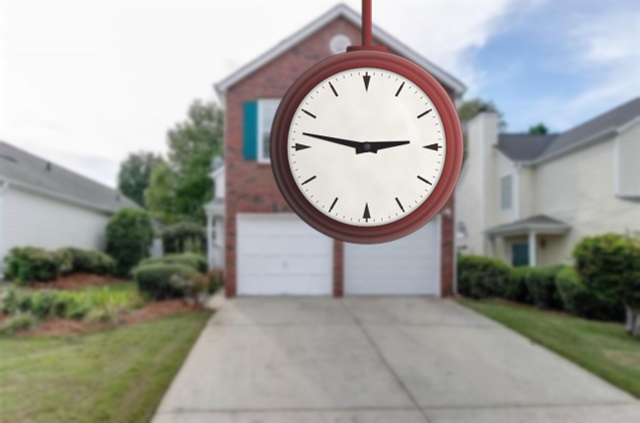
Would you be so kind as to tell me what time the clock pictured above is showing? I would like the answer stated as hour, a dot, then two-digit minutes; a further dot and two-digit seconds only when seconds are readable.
2.47
